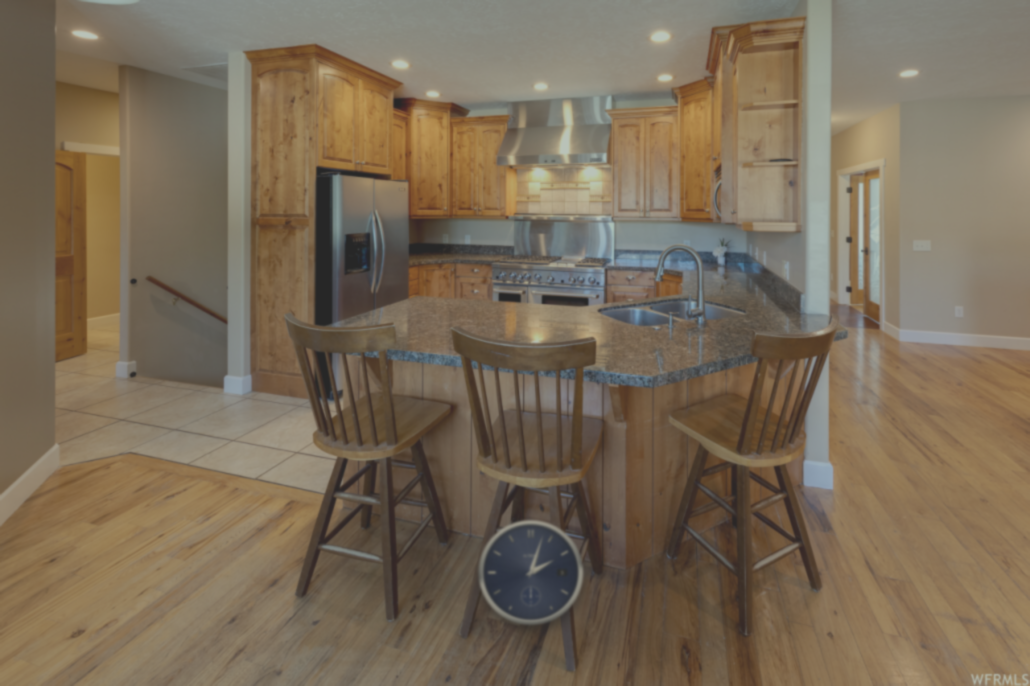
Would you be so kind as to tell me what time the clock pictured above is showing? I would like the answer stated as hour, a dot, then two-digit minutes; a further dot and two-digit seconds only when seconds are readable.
2.03
